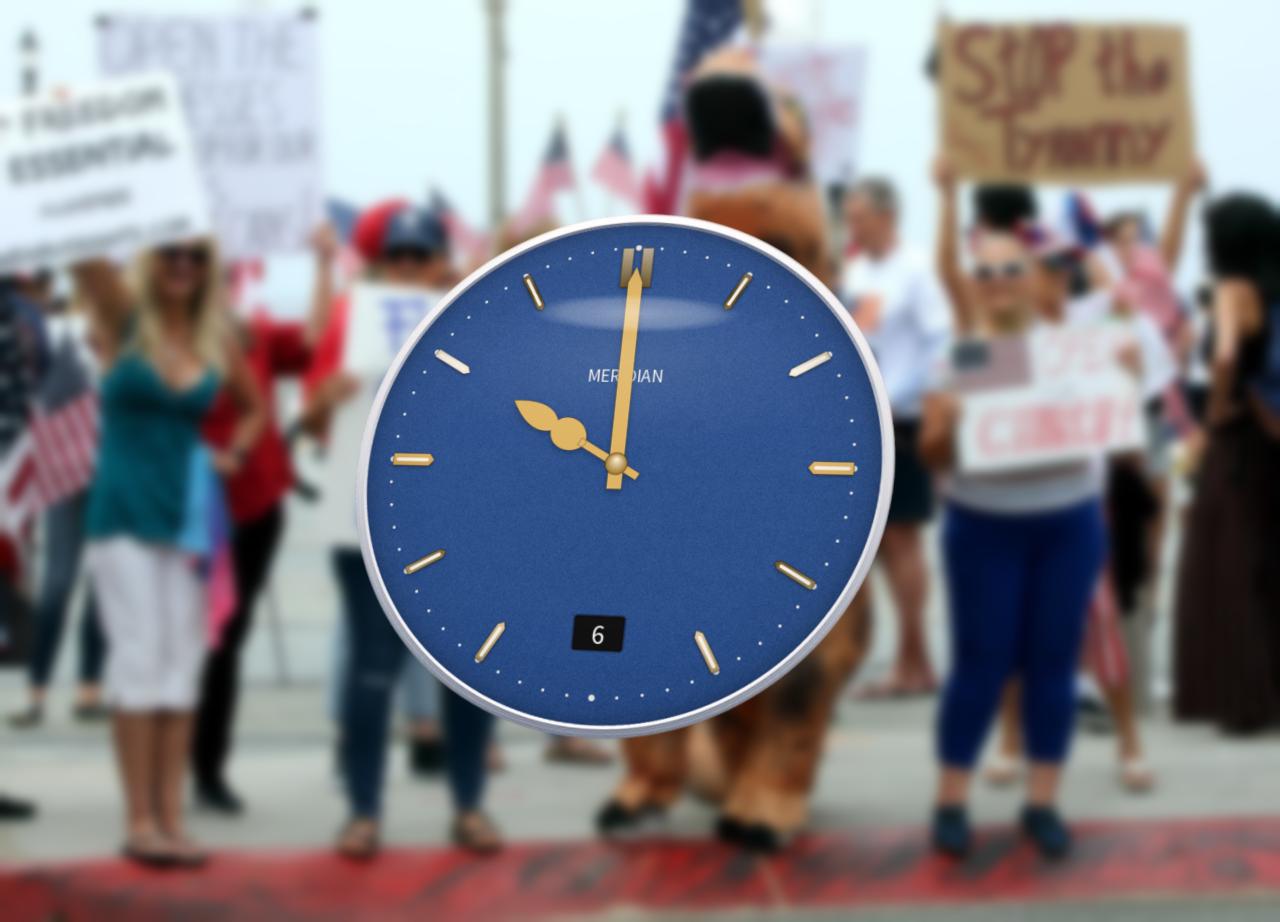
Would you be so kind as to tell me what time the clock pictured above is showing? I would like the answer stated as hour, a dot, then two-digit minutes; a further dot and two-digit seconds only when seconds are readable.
10.00
